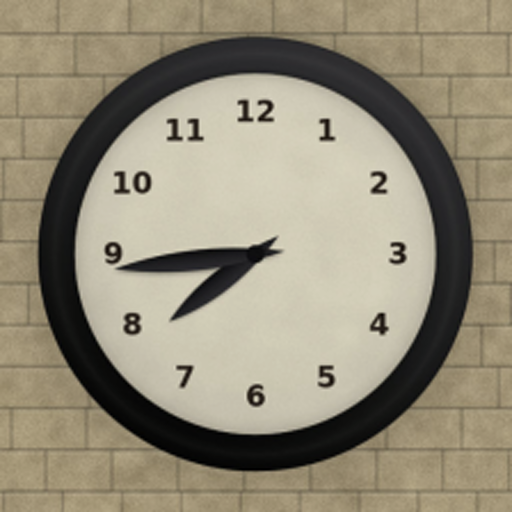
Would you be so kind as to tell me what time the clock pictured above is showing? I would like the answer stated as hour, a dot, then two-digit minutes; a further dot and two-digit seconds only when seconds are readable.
7.44
